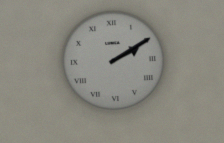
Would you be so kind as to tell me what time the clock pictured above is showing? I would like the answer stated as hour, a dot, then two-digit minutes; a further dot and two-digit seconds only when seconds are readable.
2.10
